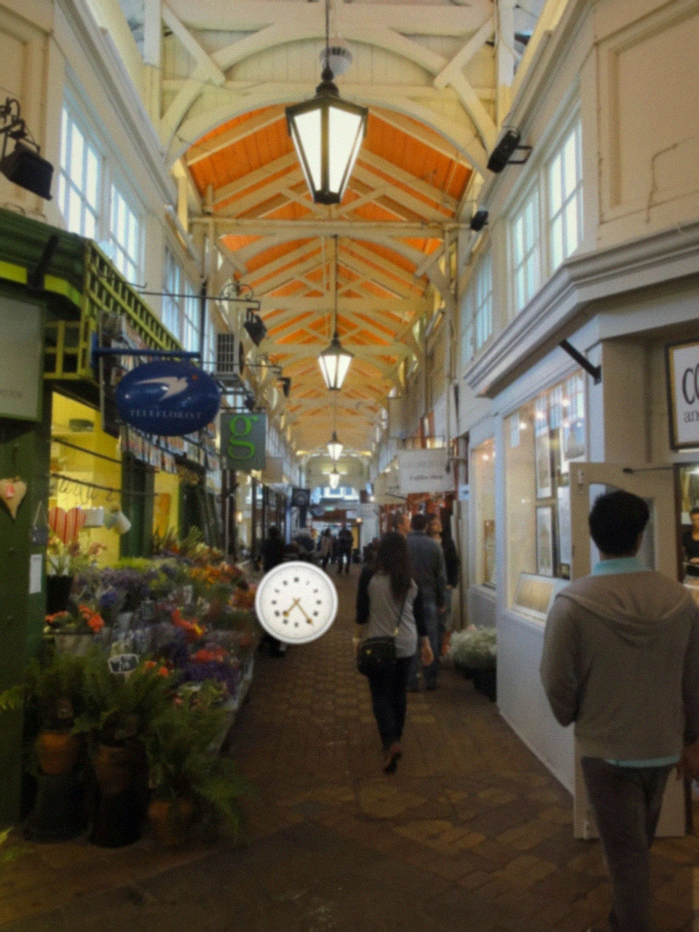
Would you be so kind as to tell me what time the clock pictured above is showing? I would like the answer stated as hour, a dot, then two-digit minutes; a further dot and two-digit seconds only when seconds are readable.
7.24
